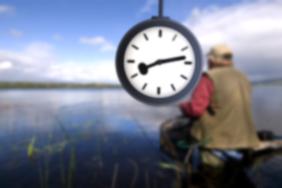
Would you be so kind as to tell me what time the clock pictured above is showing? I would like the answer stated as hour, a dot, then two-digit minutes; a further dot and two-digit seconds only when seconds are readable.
8.13
